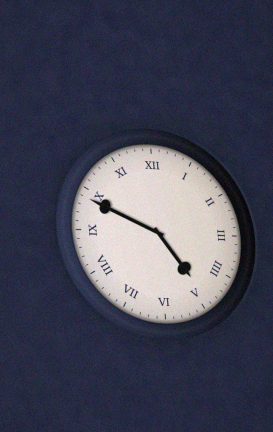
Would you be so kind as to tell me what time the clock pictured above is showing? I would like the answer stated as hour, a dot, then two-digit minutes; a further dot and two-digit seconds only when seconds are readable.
4.49
